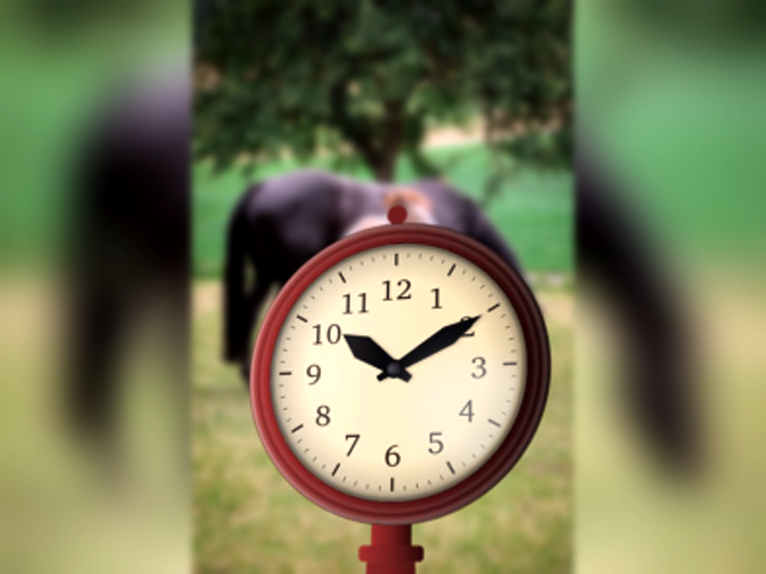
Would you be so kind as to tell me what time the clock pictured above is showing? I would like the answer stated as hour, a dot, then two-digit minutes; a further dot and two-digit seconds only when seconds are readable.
10.10
